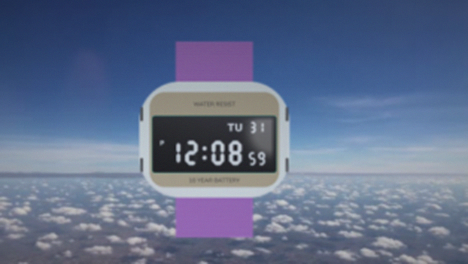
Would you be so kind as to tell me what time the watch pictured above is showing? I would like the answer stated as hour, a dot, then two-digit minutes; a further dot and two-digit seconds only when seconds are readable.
12.08.59
